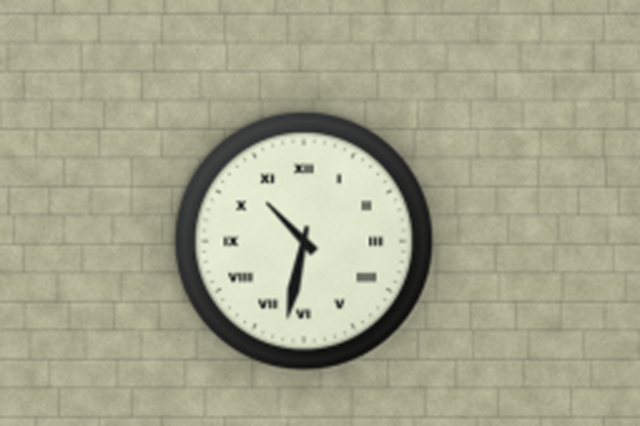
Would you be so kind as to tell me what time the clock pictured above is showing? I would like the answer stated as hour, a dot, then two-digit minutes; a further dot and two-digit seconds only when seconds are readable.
10.32
